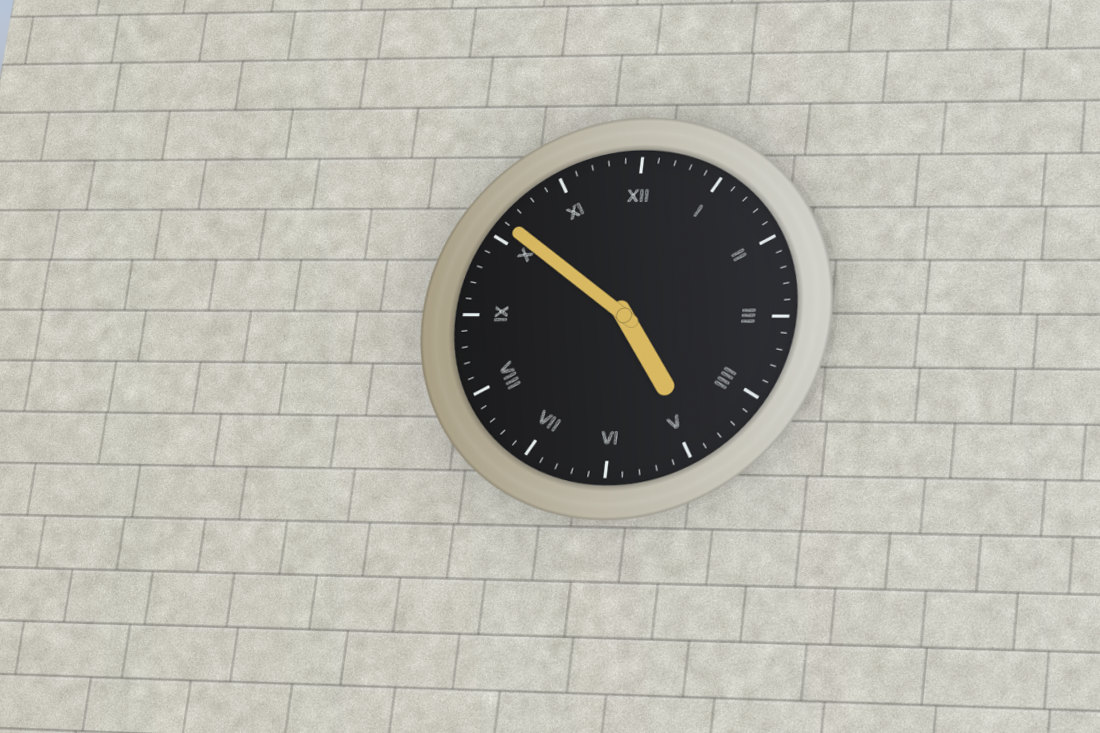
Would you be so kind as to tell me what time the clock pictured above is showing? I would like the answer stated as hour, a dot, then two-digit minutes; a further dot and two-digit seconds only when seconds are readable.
4.51
